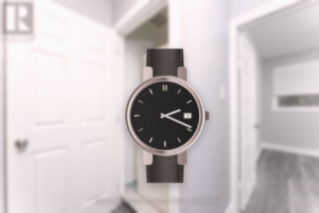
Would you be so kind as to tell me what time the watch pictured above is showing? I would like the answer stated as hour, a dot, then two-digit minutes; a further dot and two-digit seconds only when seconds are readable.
2.19
